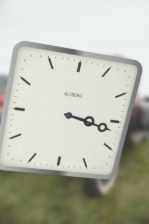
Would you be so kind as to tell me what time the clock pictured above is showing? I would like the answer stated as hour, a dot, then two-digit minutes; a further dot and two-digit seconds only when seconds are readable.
3.17
